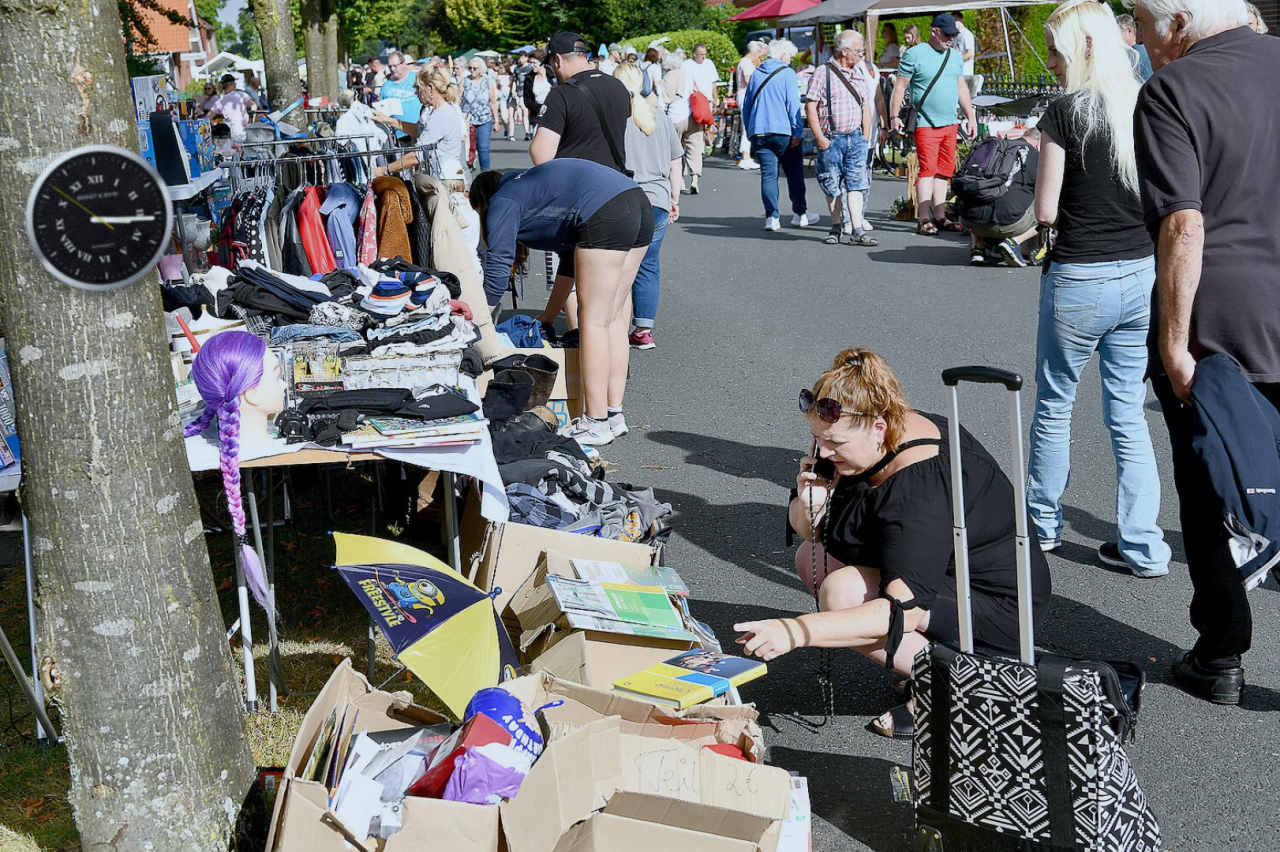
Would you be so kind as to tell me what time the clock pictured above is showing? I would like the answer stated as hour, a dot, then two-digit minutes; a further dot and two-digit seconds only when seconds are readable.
3.15.52
